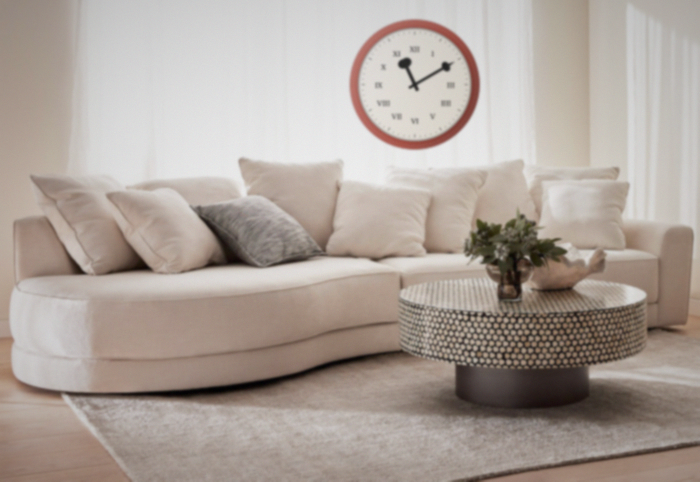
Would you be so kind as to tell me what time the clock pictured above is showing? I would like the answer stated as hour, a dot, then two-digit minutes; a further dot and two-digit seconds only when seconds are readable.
11.10
